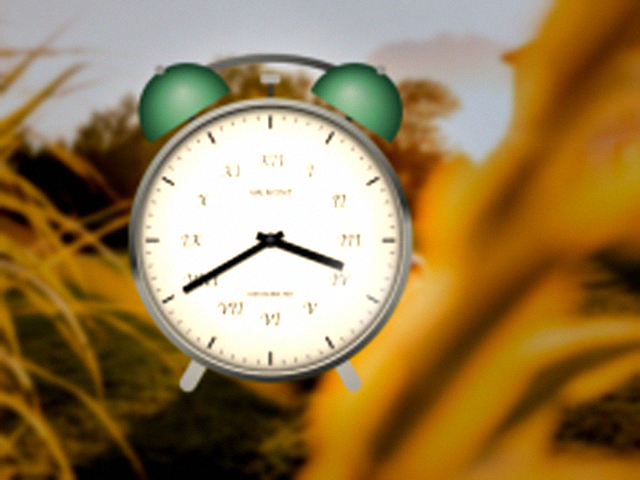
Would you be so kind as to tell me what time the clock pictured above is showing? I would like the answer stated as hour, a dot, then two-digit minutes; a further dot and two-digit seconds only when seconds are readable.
3.40
